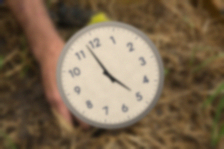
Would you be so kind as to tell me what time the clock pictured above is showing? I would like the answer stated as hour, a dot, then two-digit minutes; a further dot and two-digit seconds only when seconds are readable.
4.58
